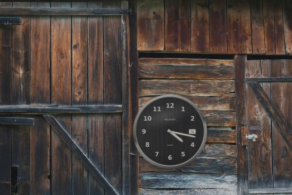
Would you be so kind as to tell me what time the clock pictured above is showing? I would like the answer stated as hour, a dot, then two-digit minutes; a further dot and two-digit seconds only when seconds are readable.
4.17
